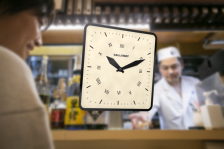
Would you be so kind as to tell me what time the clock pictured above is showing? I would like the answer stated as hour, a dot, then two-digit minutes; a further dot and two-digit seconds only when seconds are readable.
10.11
